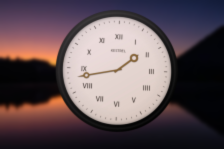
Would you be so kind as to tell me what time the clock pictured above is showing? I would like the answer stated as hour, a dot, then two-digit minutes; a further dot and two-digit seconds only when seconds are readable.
1.43
